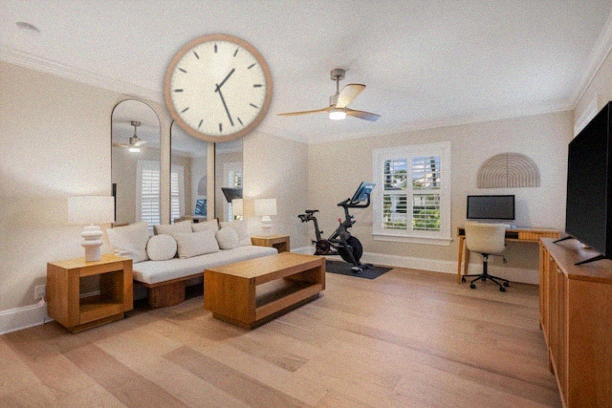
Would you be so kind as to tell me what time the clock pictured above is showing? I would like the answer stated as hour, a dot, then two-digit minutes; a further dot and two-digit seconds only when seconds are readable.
1.27
